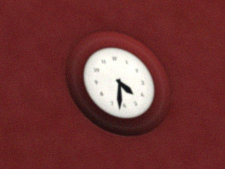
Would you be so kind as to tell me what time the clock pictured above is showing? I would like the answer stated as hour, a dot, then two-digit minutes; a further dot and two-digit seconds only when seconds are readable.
4.32
